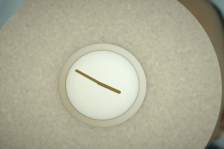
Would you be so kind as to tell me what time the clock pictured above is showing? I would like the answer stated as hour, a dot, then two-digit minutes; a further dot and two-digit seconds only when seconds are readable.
3.50
